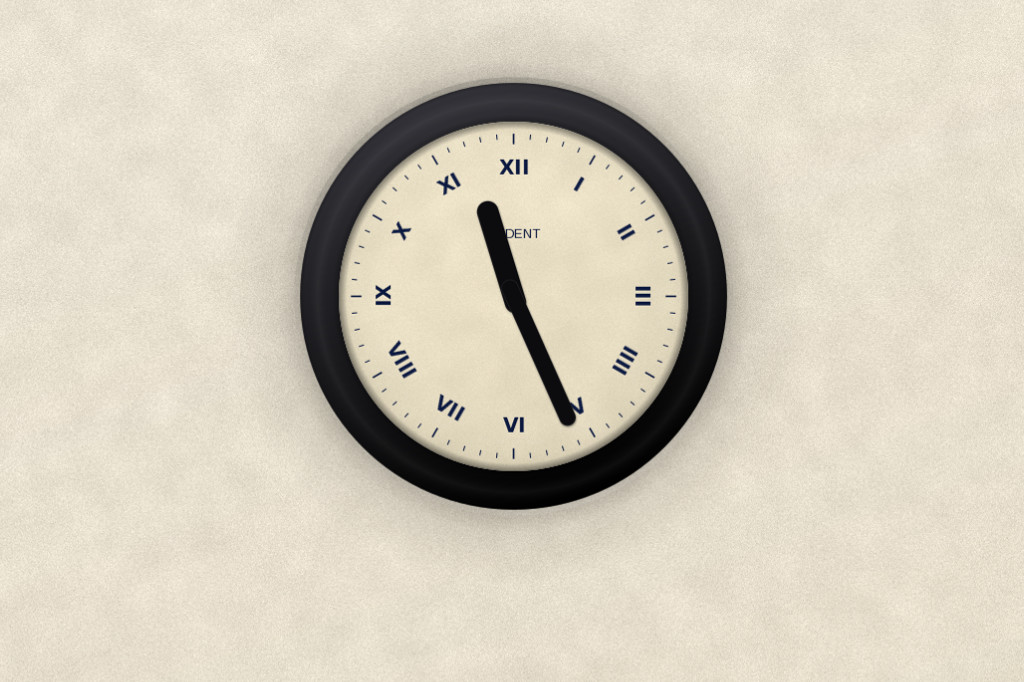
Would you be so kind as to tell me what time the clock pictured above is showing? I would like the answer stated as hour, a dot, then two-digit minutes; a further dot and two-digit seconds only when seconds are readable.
11.26
